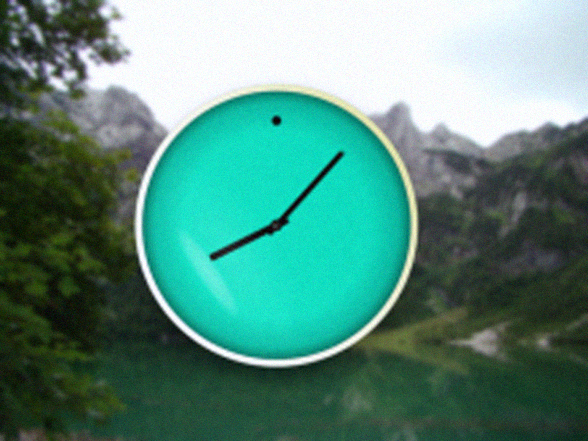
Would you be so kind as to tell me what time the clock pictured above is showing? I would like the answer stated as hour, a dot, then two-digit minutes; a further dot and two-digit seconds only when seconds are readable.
8.07
